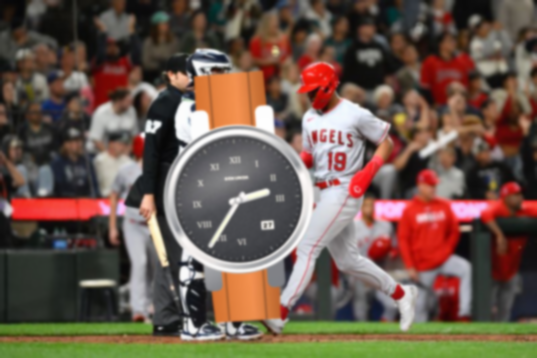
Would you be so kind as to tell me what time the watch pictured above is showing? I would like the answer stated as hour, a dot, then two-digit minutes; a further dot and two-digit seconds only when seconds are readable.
2.36
